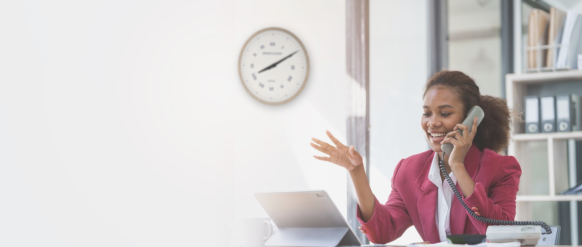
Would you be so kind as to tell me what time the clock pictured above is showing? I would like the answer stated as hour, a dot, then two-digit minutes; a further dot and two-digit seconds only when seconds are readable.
8.10
